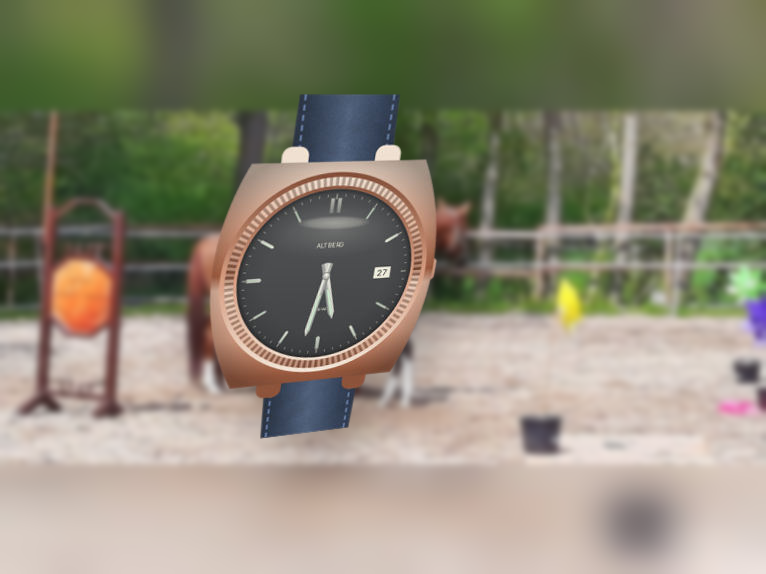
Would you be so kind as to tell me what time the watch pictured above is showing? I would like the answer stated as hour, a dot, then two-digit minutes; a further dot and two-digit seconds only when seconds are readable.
5.32
